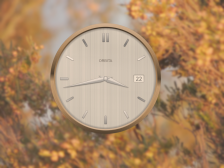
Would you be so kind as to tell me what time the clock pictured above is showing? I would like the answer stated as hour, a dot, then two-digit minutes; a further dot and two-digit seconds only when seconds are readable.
3.43
